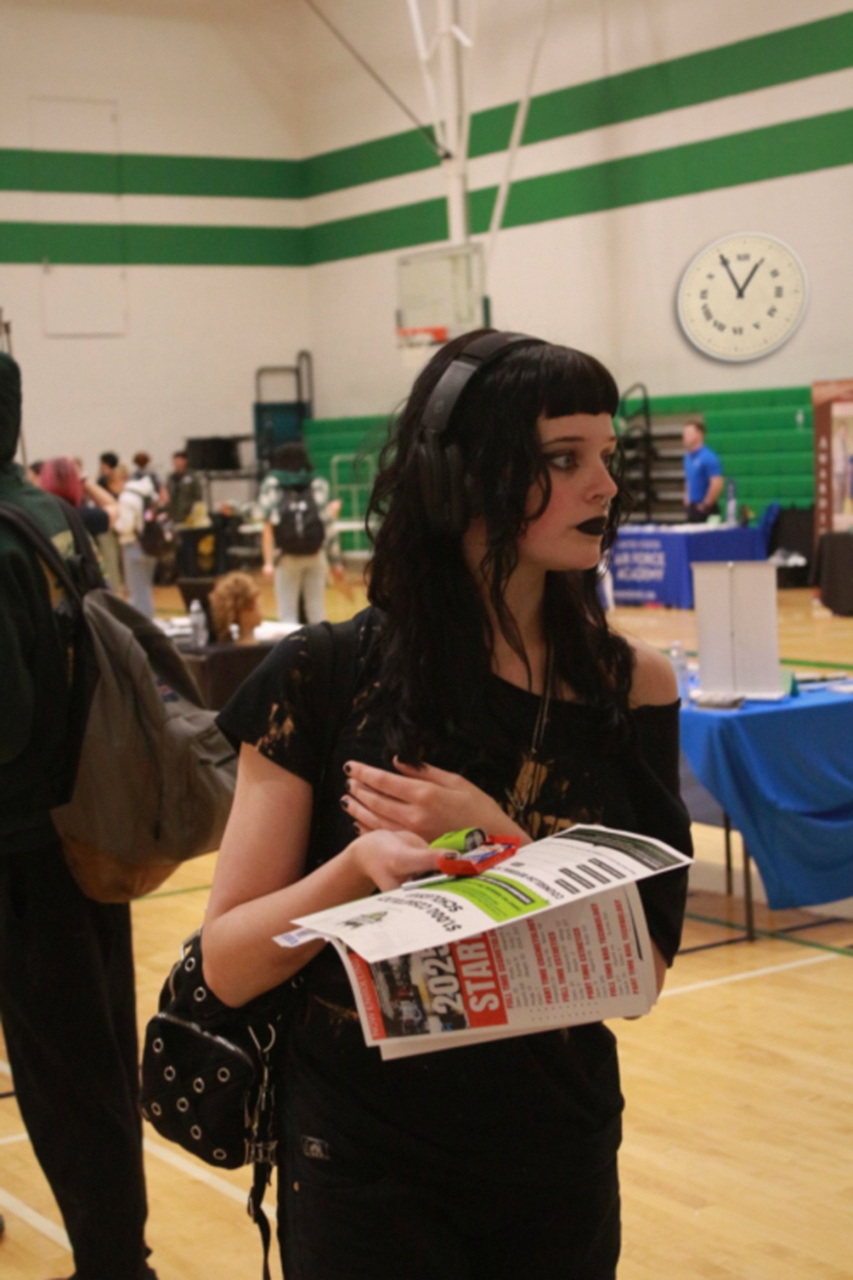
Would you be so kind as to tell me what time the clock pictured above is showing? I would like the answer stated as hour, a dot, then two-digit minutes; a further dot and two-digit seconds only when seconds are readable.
12.55
